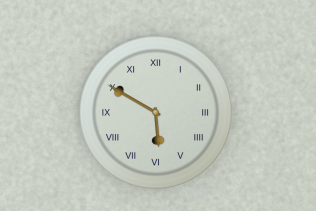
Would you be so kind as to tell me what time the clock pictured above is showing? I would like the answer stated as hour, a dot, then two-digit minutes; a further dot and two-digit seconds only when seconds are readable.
5.50
